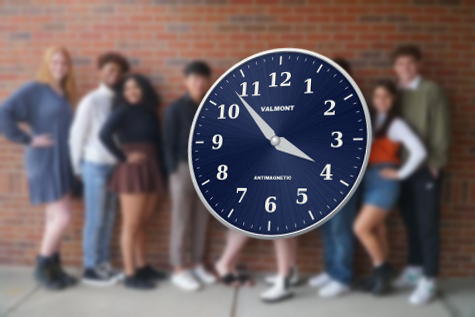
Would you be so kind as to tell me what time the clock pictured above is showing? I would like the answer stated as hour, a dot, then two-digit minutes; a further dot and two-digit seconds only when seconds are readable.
3.53
